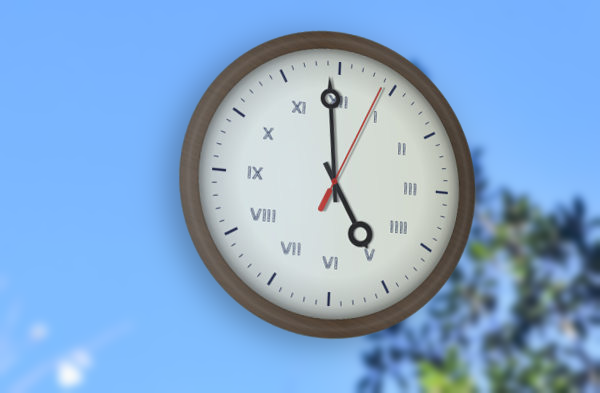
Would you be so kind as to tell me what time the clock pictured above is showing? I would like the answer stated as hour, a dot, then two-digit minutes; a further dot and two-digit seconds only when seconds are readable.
4.59.04
